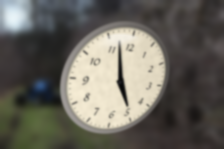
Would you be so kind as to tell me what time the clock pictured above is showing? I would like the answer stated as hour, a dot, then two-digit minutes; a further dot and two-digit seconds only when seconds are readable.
4.57
